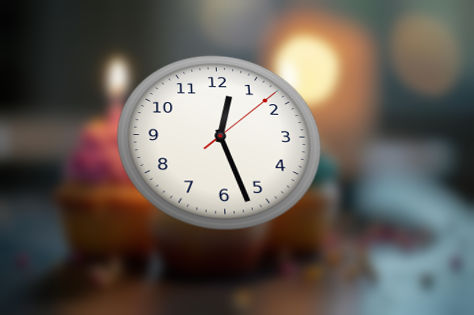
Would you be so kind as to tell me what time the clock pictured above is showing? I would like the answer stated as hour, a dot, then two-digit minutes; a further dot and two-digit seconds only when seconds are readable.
12.27.08
